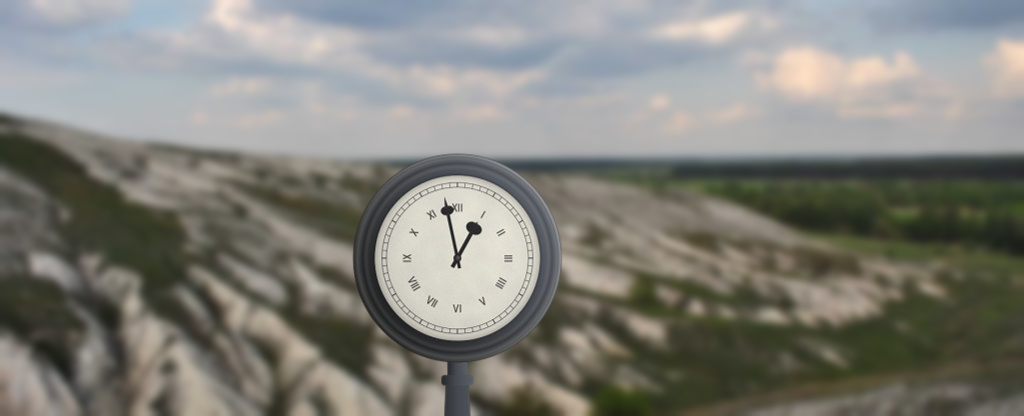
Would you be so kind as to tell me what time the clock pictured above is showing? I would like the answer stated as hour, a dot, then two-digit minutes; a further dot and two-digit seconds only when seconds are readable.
12.58
